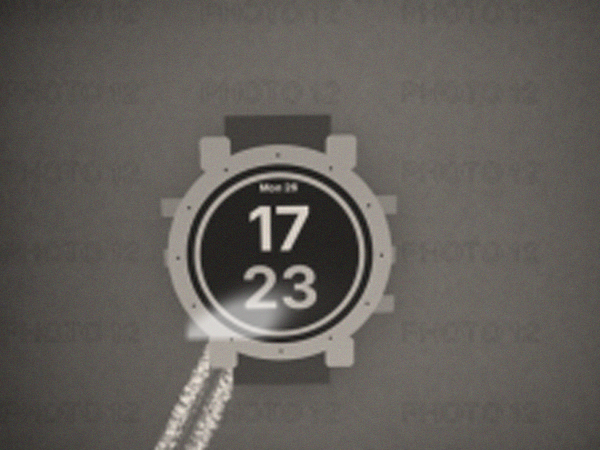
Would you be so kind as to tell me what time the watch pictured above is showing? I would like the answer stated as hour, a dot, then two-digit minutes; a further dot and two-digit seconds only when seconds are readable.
17.23
